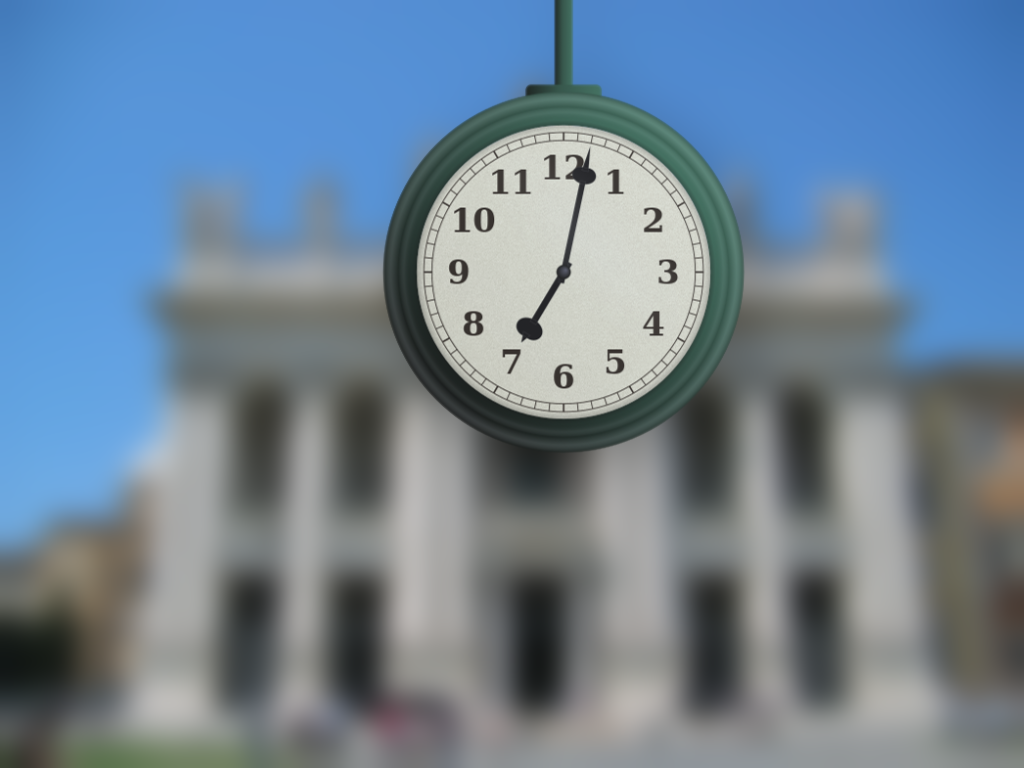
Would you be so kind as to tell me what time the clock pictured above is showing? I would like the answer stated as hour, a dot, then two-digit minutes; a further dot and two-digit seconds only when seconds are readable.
7.02
